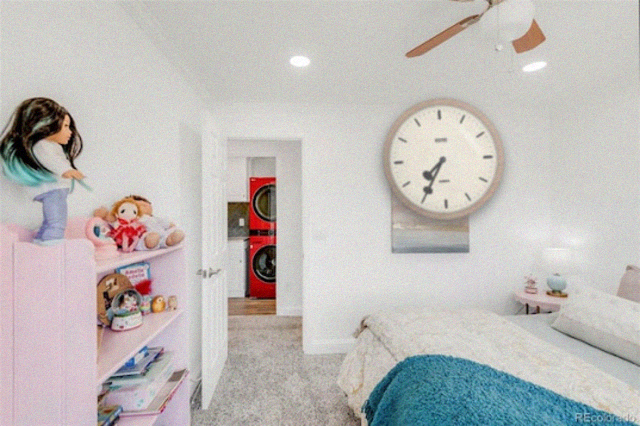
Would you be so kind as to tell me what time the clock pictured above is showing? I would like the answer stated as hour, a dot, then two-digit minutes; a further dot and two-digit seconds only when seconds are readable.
7.35
